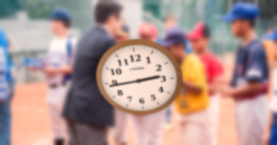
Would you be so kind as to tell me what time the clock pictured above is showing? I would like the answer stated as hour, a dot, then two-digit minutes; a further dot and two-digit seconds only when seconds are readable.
2.44
